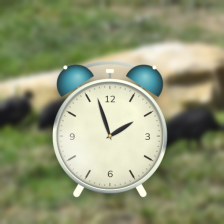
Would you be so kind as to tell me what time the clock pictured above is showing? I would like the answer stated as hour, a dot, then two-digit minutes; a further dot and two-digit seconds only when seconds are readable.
1.57
